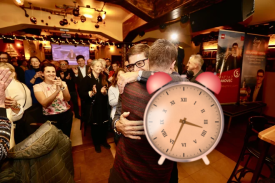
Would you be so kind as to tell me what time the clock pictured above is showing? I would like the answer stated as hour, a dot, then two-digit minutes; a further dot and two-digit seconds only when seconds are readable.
3.34
